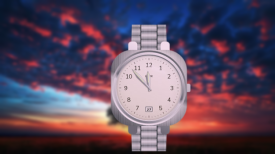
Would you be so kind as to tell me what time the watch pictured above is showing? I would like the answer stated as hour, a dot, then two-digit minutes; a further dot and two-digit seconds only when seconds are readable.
11.53
